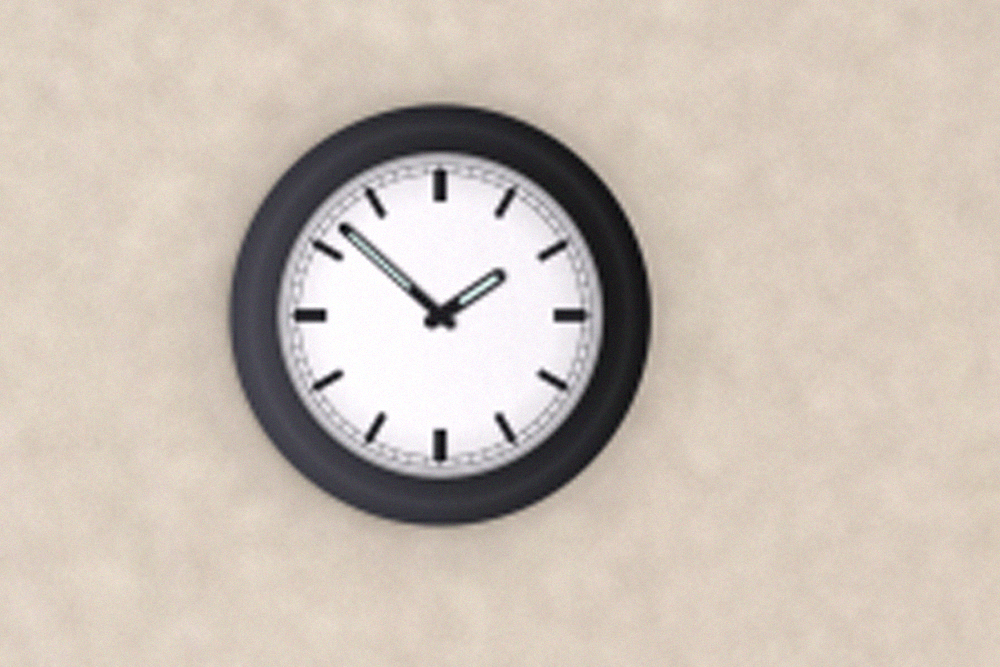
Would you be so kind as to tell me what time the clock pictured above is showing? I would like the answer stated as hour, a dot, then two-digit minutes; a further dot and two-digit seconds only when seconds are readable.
1.52
